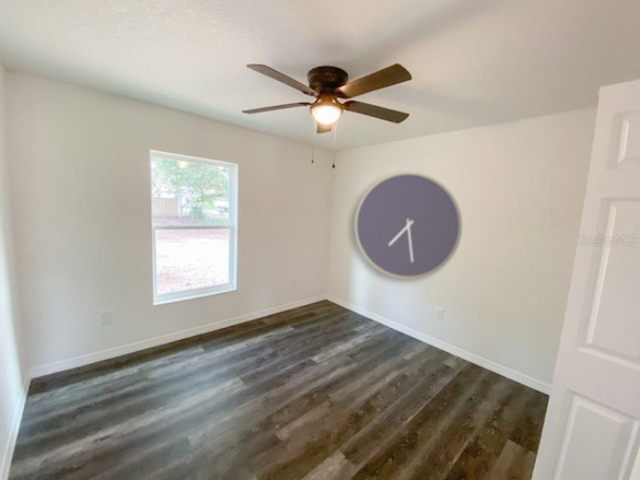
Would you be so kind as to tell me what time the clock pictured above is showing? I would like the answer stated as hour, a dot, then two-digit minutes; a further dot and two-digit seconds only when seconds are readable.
7.29
